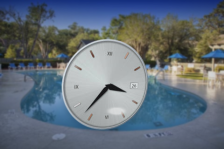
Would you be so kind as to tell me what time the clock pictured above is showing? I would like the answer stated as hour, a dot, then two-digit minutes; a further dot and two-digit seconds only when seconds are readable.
3.37
